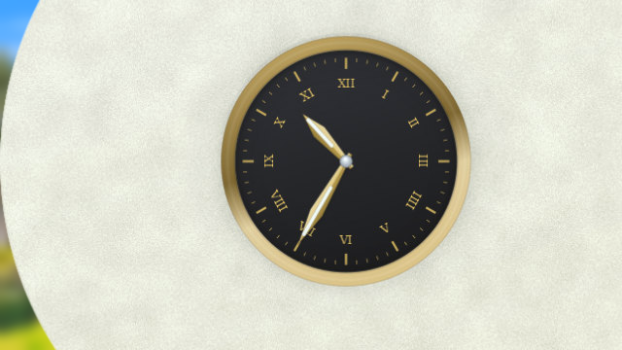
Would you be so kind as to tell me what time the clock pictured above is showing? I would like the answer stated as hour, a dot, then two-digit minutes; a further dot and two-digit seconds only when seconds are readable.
10.35
